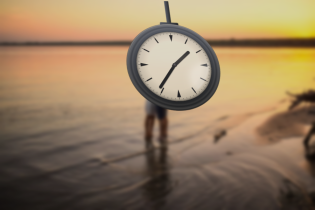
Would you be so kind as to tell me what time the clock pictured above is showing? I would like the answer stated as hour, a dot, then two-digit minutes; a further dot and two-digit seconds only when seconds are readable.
1.36
